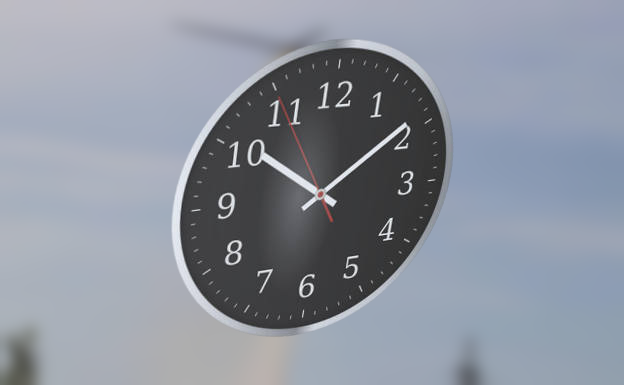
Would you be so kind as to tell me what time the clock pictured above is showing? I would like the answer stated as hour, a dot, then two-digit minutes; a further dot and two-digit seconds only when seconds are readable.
10.08.55
